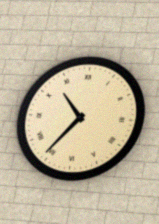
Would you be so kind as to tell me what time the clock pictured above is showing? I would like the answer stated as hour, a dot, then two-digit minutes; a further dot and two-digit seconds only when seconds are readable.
10.36
